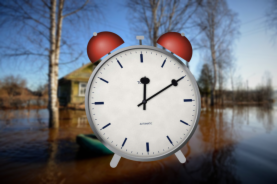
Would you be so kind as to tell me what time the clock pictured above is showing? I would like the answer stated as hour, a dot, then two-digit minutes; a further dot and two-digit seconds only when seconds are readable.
12.10
